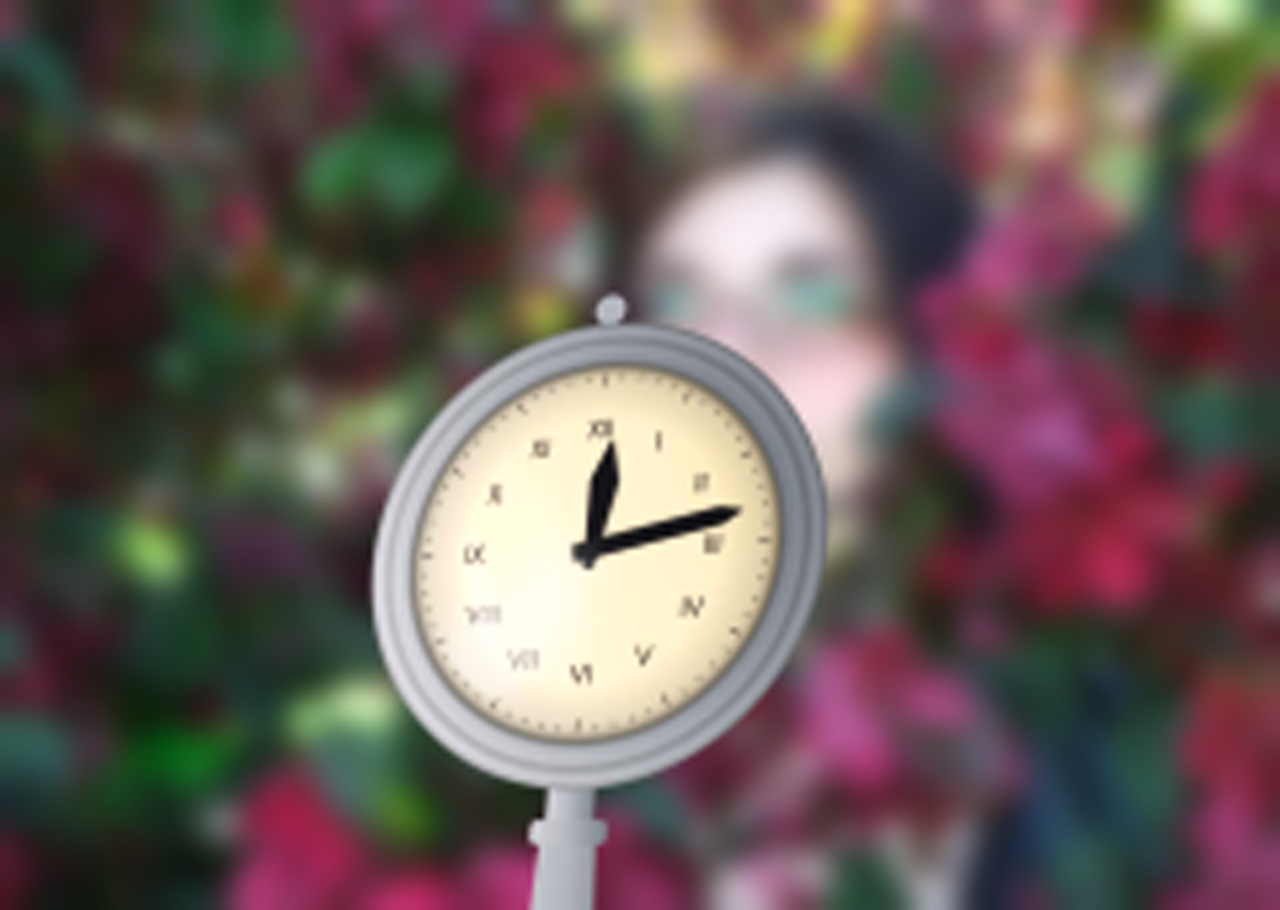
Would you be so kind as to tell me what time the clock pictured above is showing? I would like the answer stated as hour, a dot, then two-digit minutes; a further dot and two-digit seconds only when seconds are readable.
12.13
